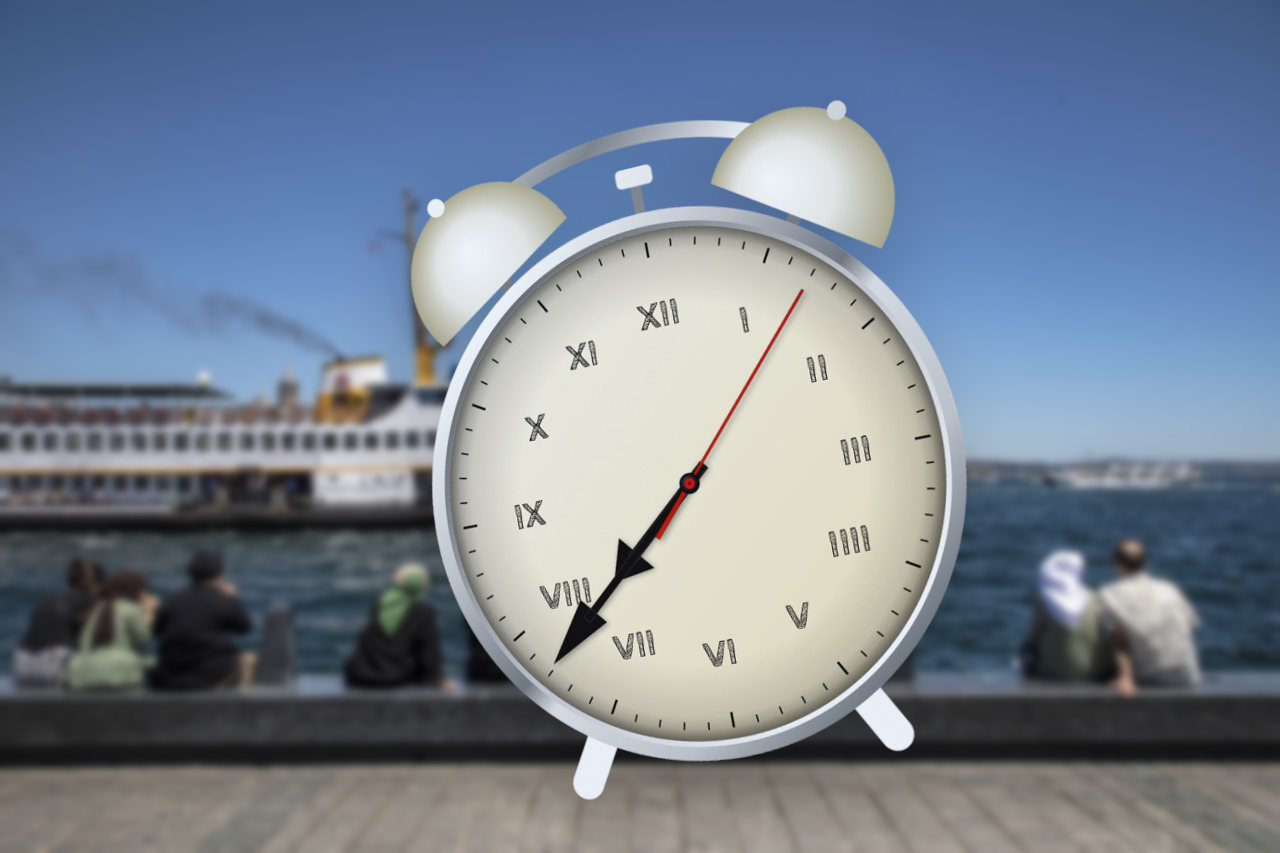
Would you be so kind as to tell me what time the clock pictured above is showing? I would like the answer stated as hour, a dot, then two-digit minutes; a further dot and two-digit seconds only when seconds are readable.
7.38.07
